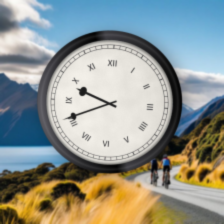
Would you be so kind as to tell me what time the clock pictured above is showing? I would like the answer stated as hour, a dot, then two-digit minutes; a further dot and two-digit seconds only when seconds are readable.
9.41
